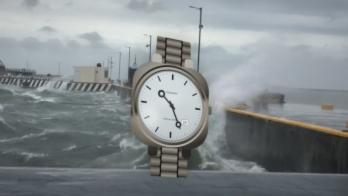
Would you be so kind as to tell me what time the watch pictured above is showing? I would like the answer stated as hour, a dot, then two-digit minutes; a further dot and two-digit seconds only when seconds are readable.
10.26
